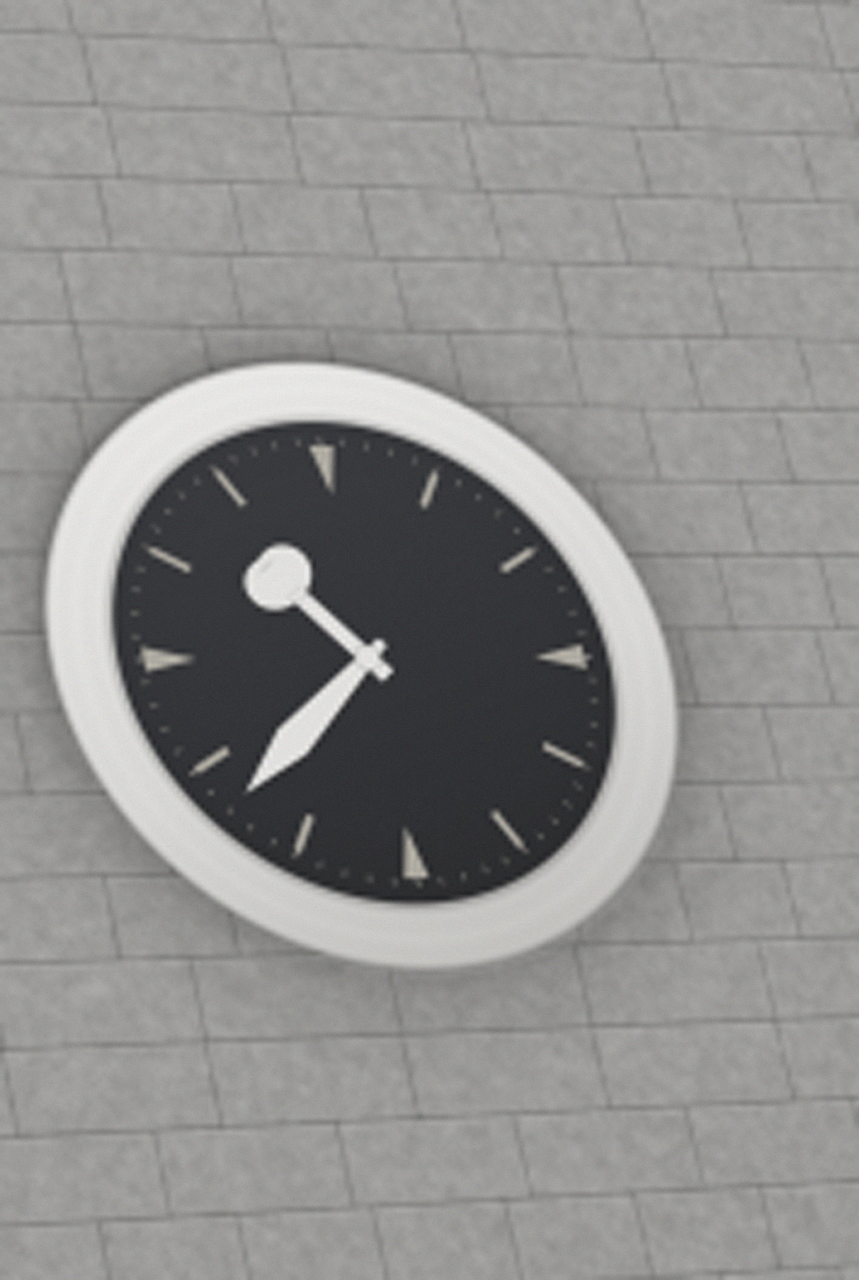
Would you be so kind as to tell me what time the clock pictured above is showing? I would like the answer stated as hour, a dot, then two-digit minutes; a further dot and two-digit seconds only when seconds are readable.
10.38
